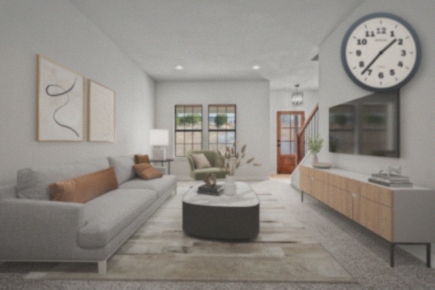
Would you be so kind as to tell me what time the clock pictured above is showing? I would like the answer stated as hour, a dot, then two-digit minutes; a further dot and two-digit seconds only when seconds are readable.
1.37
